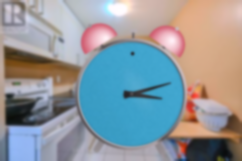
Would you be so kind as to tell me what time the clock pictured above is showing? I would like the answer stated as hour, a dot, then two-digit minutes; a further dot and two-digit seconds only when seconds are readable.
3.12
